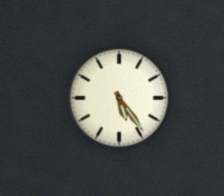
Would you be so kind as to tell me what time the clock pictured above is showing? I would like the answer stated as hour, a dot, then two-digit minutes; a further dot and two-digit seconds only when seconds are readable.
5.24
